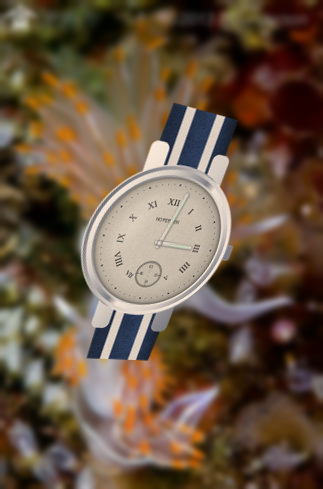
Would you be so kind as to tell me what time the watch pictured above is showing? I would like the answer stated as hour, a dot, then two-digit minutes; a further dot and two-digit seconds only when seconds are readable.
3.02
